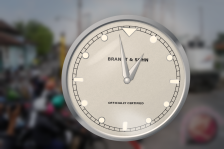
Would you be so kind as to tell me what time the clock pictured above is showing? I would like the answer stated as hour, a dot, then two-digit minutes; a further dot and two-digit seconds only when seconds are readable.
12.58
